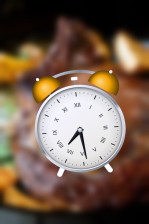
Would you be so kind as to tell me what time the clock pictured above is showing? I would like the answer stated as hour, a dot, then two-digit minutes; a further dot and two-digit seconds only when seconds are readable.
7.29
